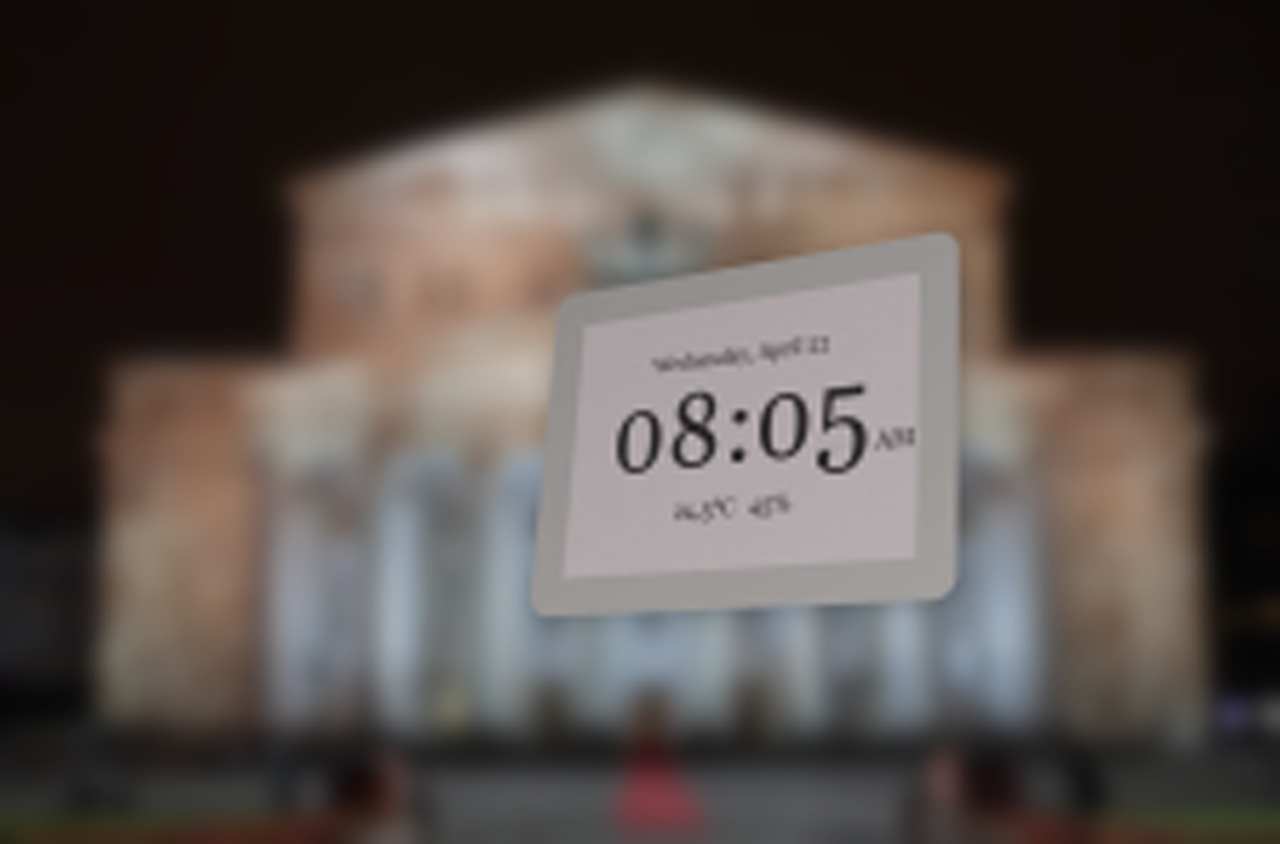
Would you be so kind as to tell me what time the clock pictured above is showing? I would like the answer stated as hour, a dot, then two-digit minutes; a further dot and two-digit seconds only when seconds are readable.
8.05
